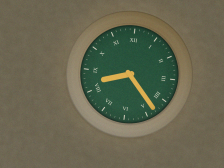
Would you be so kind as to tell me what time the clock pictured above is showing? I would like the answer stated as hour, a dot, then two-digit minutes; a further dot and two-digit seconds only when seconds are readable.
8.23
